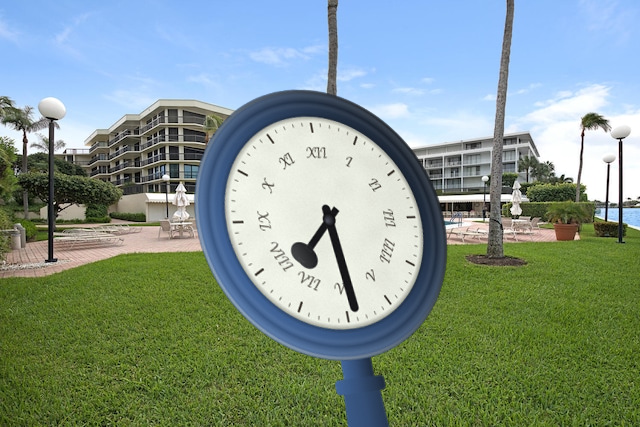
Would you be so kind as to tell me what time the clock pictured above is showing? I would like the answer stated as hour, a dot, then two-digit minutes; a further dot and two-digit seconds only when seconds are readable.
7.29
